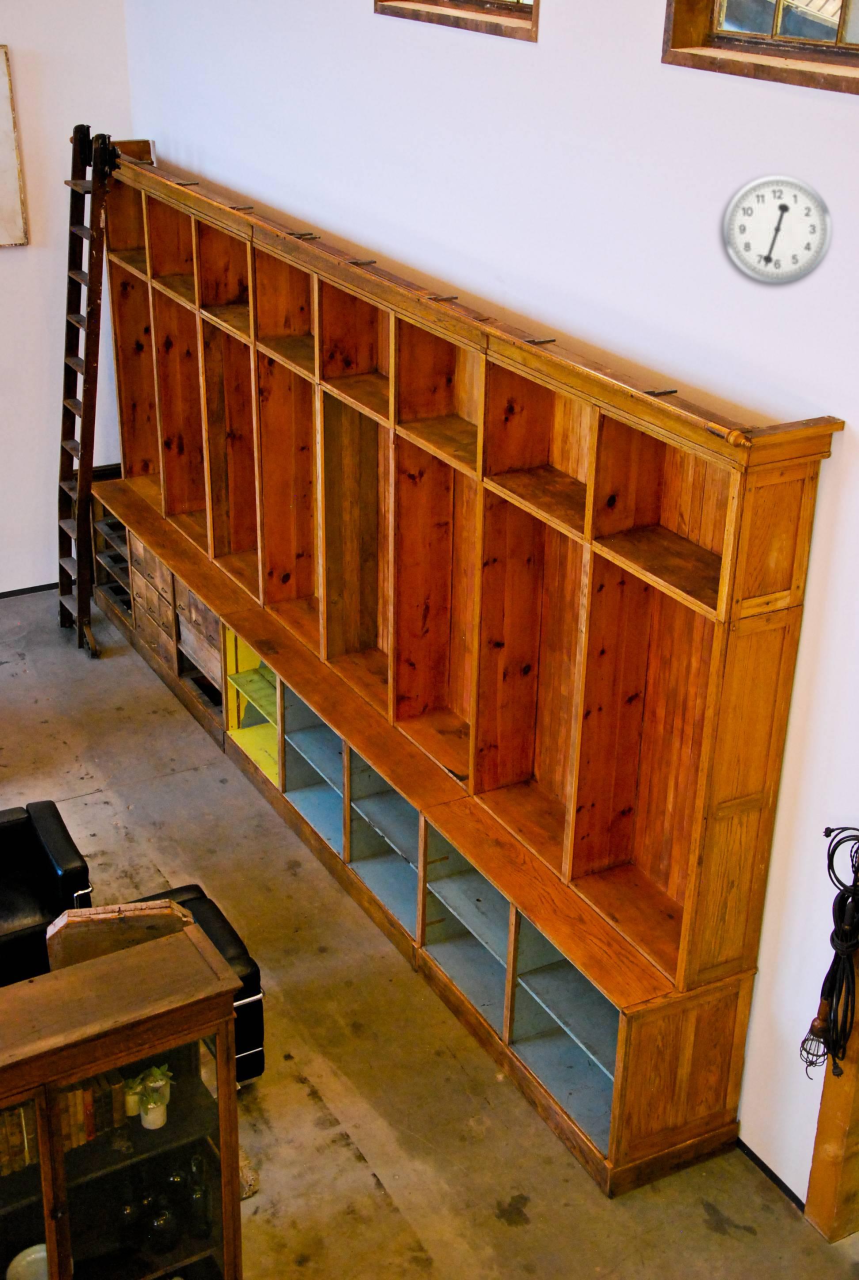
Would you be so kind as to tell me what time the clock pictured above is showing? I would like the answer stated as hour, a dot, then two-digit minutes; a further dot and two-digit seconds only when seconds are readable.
12.33
